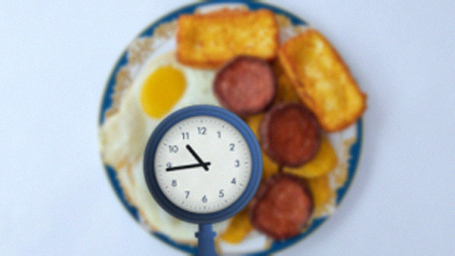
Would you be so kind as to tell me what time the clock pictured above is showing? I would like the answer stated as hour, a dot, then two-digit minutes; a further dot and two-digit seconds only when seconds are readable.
10.44
